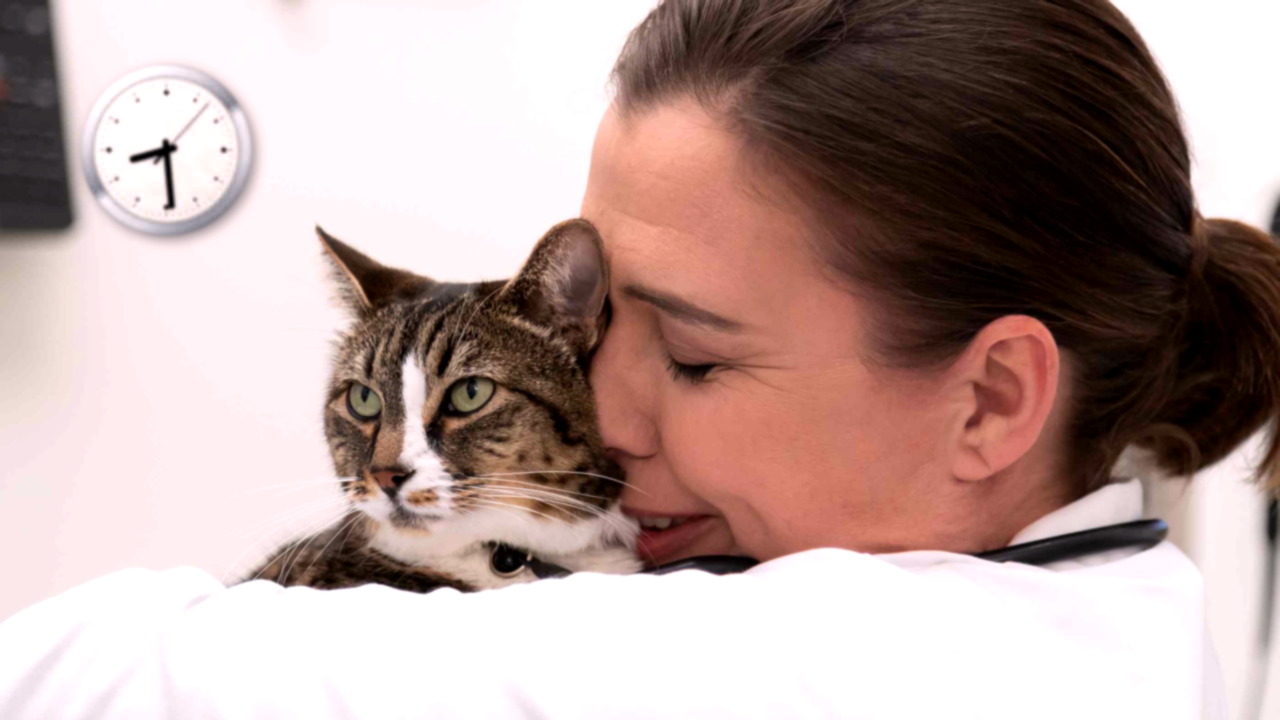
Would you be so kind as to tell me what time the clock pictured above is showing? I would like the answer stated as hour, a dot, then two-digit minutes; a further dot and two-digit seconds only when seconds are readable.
8.29.07
